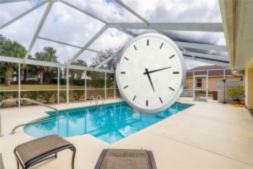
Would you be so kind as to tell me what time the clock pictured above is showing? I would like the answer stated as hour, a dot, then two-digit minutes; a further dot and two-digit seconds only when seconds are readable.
5.13
